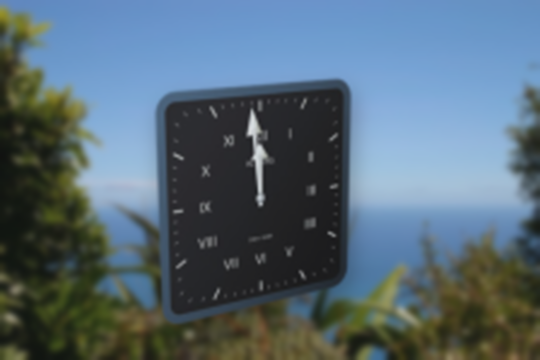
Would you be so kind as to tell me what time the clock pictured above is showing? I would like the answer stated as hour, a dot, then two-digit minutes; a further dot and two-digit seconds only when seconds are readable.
11.59
